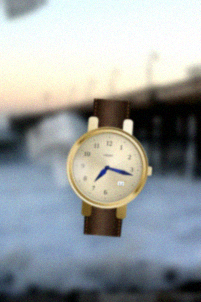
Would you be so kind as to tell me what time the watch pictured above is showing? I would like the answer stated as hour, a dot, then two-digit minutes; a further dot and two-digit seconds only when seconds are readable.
7.17
